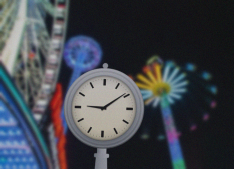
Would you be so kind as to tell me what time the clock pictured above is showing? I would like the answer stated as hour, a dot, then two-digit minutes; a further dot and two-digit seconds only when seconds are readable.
9.09
